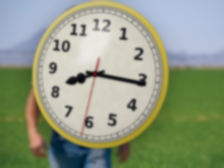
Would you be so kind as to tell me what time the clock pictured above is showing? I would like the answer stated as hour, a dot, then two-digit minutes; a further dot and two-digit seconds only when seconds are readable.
8.15.31
